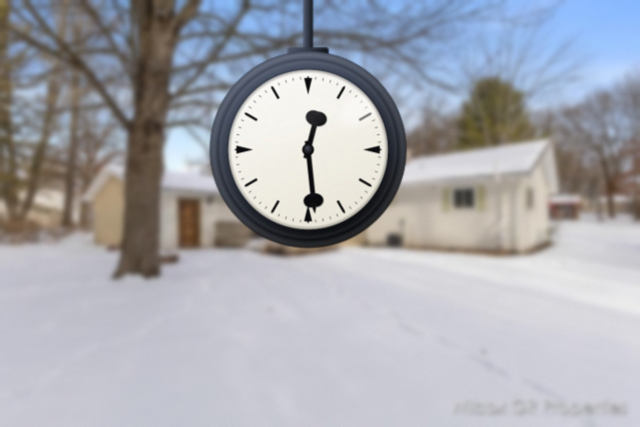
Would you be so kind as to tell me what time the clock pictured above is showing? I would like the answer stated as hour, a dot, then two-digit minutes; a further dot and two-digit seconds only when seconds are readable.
12.29
